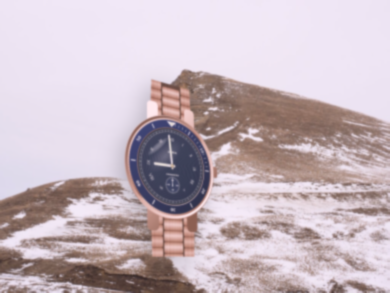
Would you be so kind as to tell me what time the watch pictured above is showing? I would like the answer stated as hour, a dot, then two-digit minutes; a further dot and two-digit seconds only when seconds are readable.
8.59
